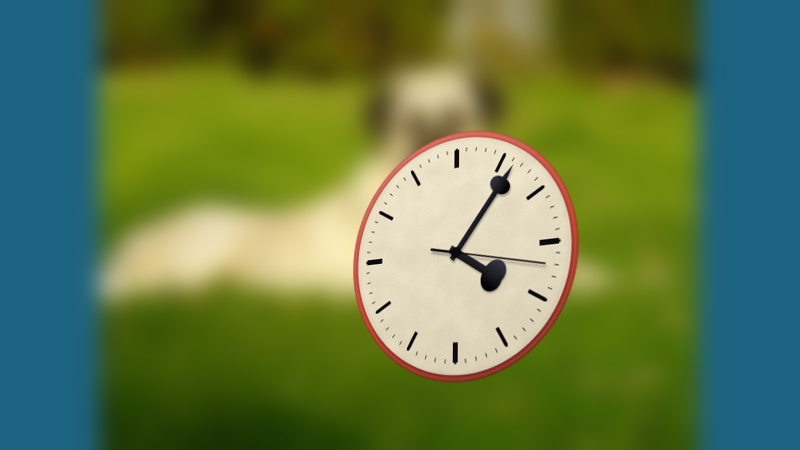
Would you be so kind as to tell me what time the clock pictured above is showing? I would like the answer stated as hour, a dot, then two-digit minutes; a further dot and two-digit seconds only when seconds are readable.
4.06.17
